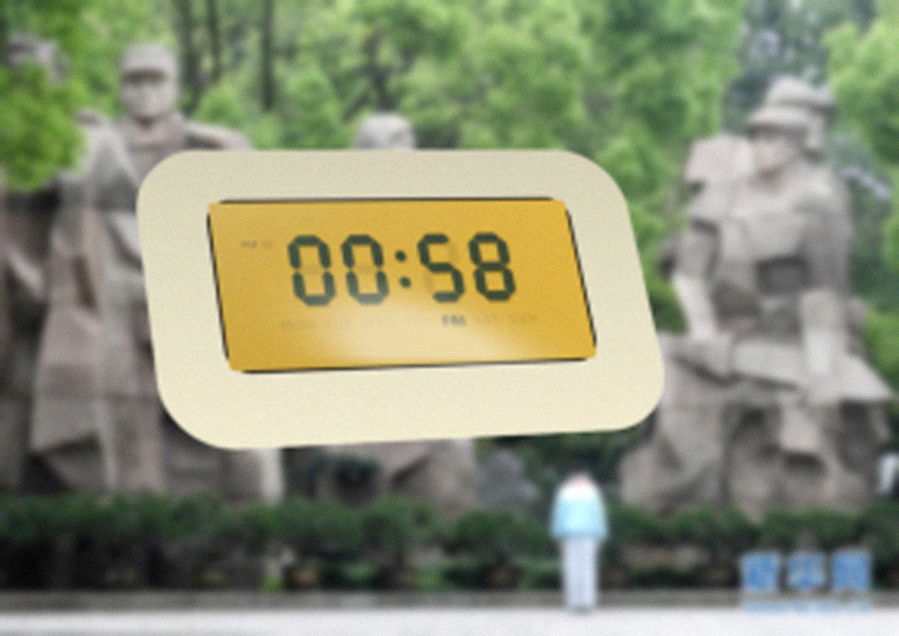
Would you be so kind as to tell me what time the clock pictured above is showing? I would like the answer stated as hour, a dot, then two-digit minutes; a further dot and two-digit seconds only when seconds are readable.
0.58
